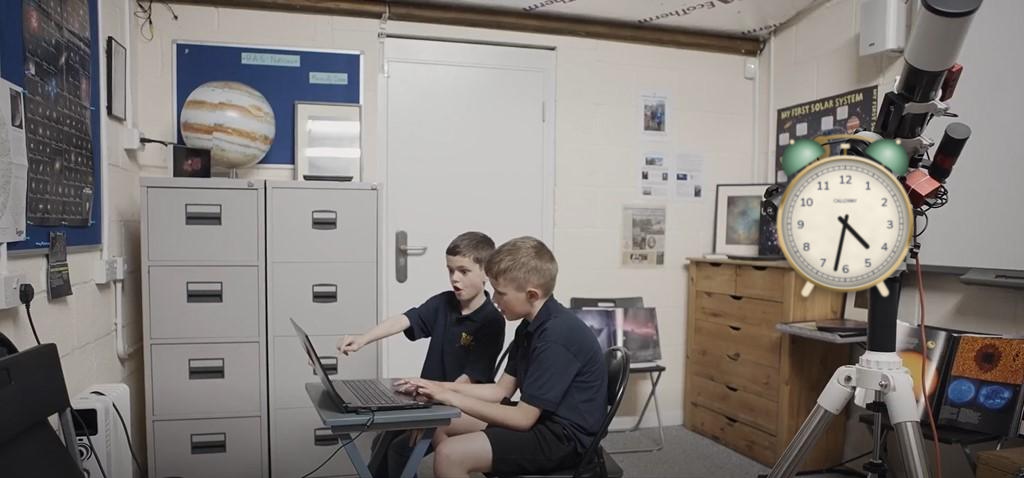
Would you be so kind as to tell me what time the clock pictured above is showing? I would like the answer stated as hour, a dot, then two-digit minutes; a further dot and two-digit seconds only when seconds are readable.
4.32
